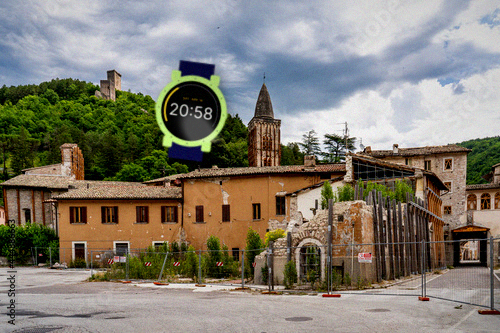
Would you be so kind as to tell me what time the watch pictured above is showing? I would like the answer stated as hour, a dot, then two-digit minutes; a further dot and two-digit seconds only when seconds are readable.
20.58
